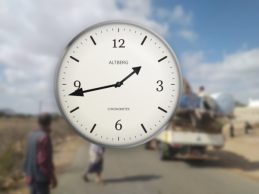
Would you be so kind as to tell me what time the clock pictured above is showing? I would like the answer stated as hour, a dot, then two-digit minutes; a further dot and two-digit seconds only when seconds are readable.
1.43
